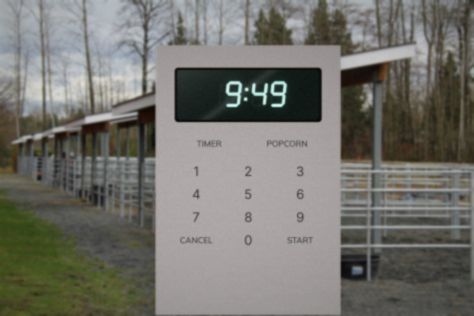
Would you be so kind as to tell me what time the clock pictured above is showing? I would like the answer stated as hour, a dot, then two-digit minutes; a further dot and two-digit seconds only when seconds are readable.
9.49
